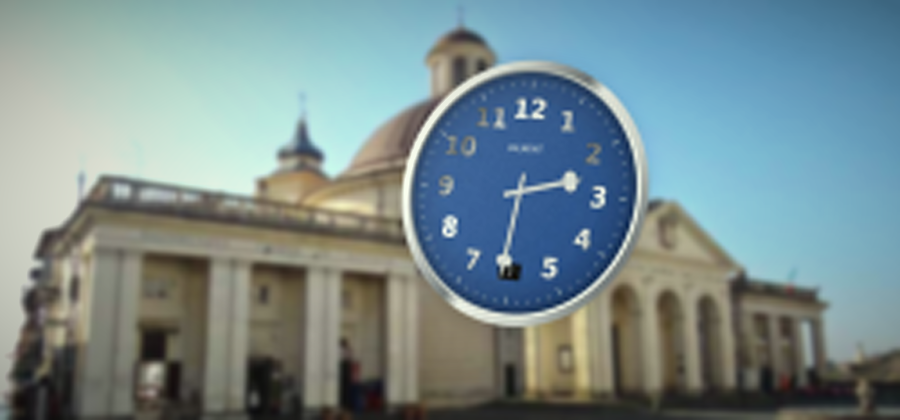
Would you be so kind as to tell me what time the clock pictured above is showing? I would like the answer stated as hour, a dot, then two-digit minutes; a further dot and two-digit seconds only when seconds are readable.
2.31
